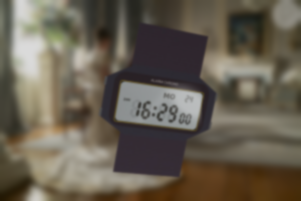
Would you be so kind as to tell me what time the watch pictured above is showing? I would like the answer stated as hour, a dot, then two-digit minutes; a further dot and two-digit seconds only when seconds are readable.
16.29.00
